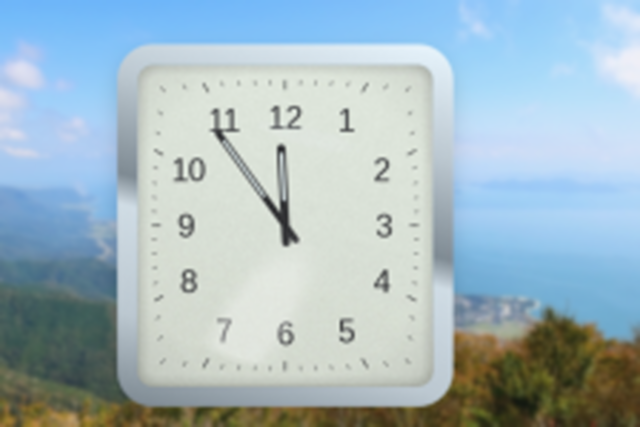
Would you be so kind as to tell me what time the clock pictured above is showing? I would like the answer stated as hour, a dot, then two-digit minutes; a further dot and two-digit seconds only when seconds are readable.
11.54
